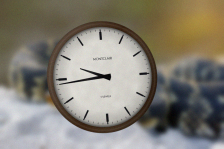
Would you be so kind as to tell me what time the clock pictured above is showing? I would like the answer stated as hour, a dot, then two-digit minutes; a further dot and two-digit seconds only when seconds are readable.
9.44
